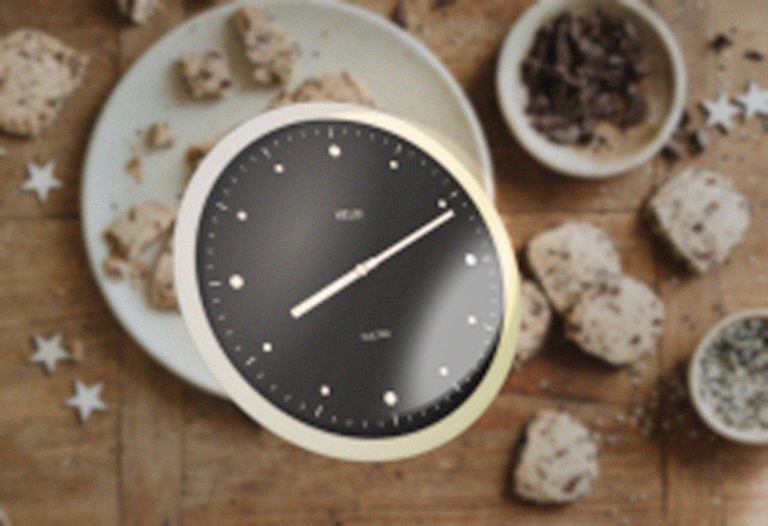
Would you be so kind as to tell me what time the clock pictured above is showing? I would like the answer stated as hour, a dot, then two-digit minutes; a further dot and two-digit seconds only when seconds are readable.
8.11
